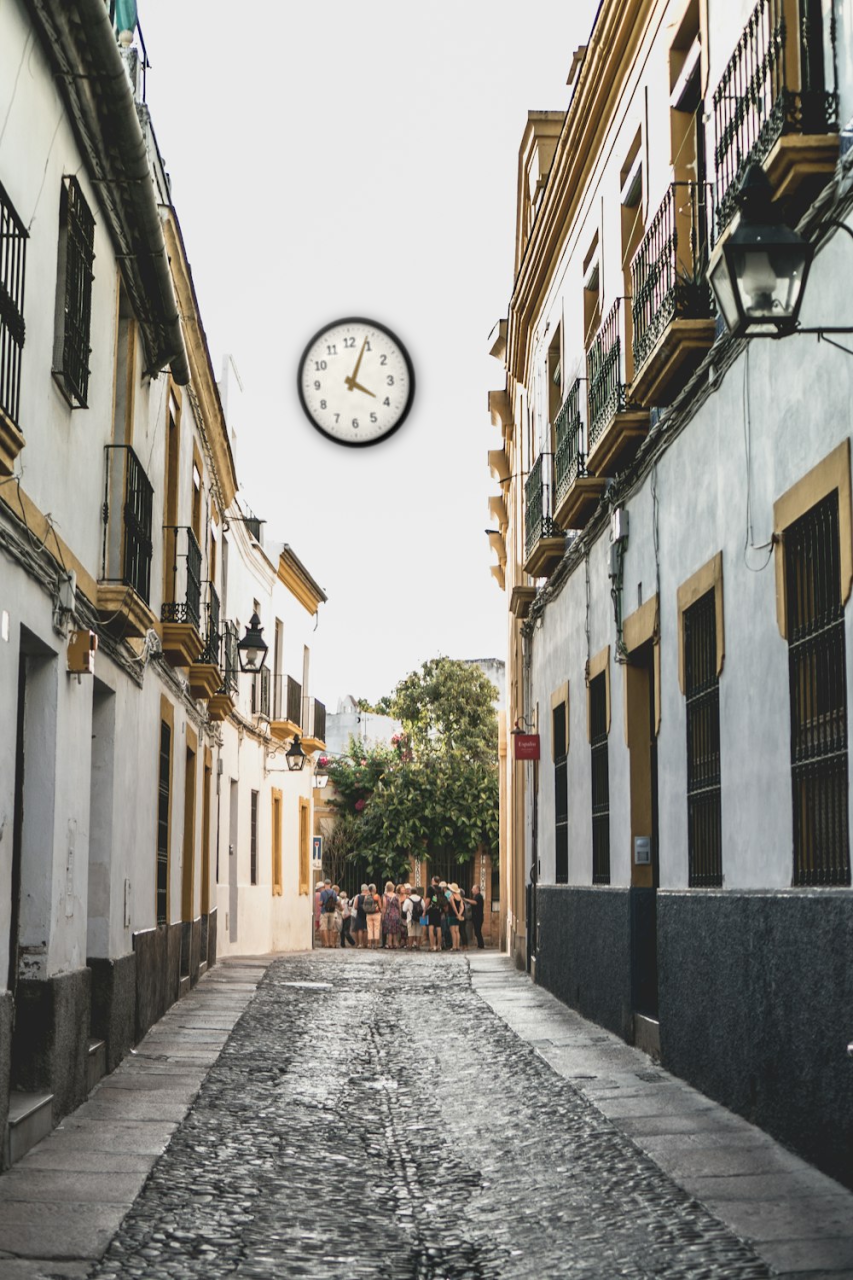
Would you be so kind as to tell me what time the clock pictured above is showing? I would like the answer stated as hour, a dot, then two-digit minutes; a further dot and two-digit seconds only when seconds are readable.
4.04
